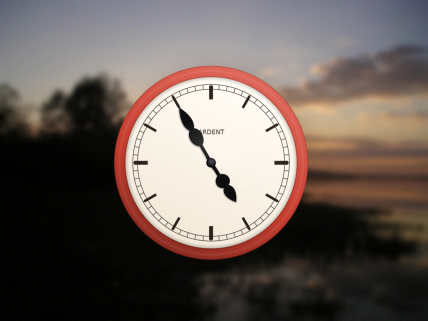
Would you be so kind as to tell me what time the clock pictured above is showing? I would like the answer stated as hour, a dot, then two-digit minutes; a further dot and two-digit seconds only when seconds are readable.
4.55
